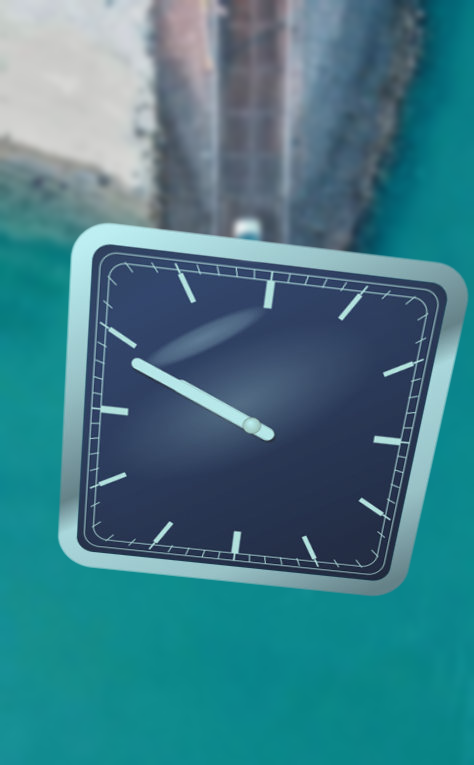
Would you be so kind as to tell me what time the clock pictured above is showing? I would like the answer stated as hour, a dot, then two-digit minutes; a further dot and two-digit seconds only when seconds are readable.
9.49
